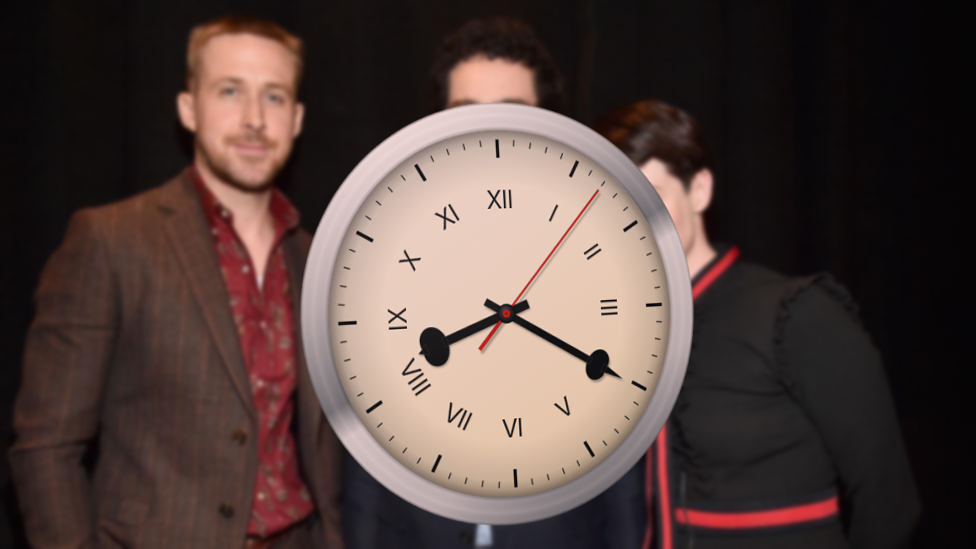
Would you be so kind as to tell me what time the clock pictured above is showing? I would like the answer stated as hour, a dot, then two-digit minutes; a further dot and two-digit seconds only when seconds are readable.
8.20.07
